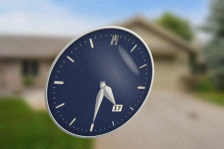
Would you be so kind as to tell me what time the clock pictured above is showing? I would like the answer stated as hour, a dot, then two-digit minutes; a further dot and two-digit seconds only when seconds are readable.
4.30
